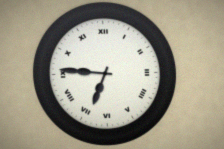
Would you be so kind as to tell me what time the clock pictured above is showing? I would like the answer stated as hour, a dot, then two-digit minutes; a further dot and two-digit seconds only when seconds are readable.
6.46
